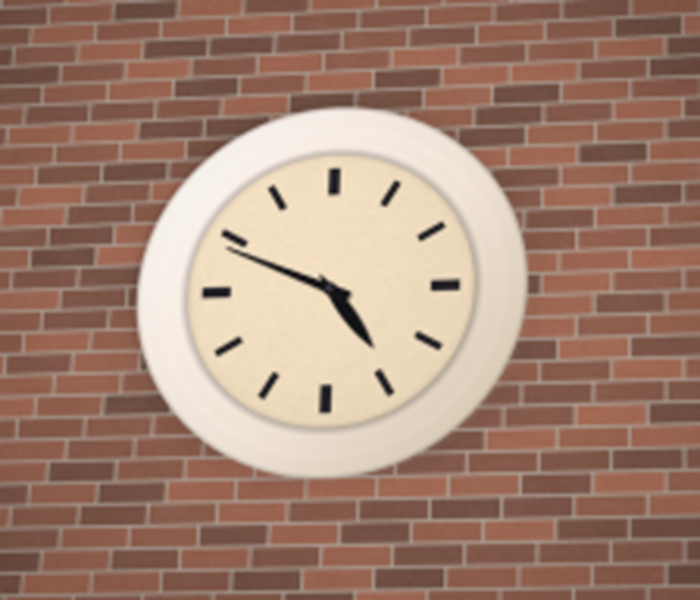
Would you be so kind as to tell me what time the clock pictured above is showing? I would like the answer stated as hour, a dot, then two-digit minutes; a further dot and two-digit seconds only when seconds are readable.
4.49
